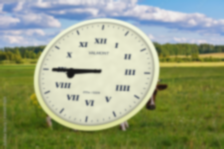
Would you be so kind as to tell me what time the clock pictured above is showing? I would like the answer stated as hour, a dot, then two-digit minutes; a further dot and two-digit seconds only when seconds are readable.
8.45
